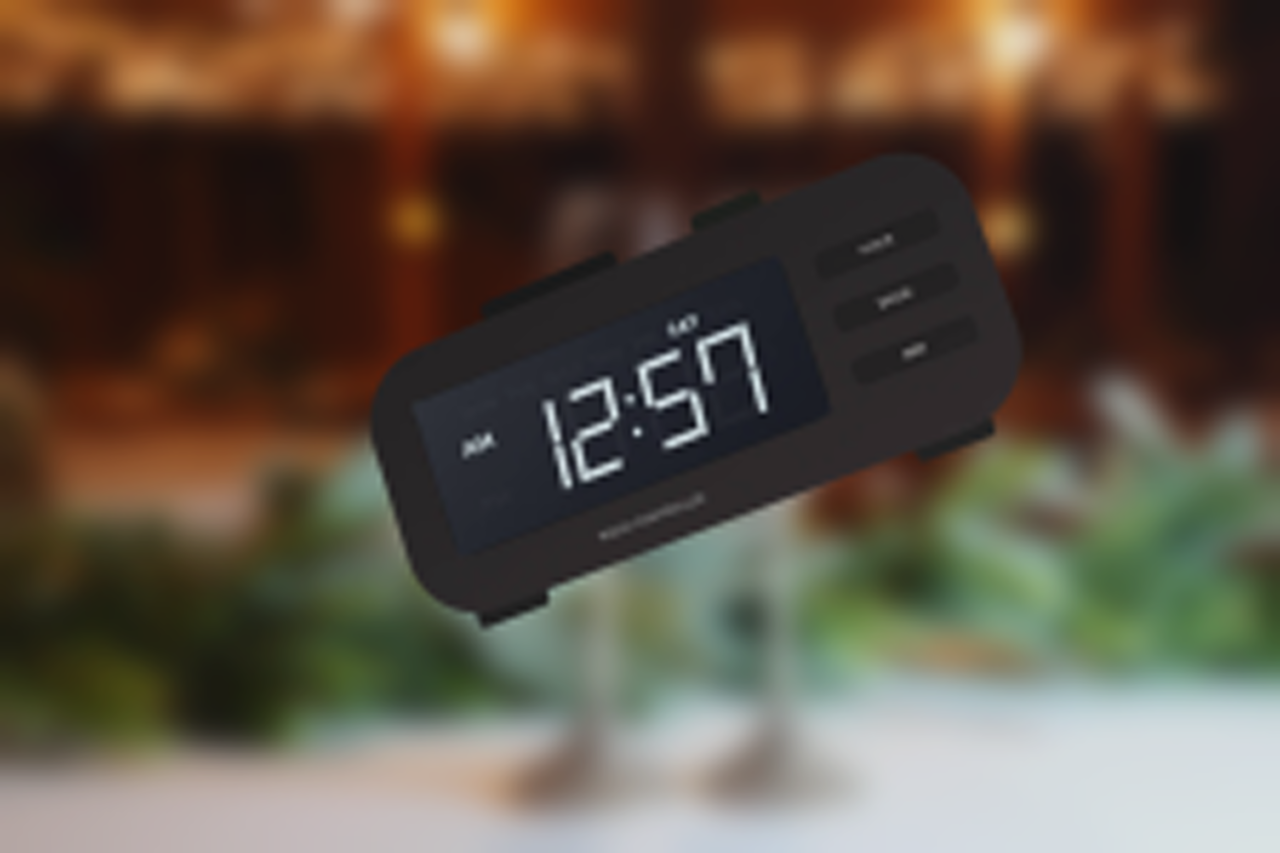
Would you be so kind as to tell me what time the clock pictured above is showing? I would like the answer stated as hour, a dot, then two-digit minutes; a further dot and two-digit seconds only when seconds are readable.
12.57
